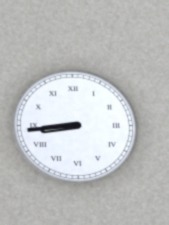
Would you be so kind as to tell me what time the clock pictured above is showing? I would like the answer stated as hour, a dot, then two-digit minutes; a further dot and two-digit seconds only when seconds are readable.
8.44
